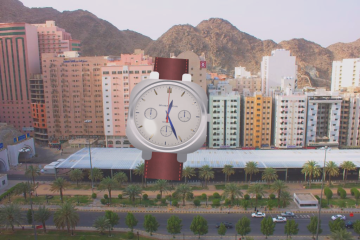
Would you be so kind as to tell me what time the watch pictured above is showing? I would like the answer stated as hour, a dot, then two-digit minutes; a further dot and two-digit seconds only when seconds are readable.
12.26
